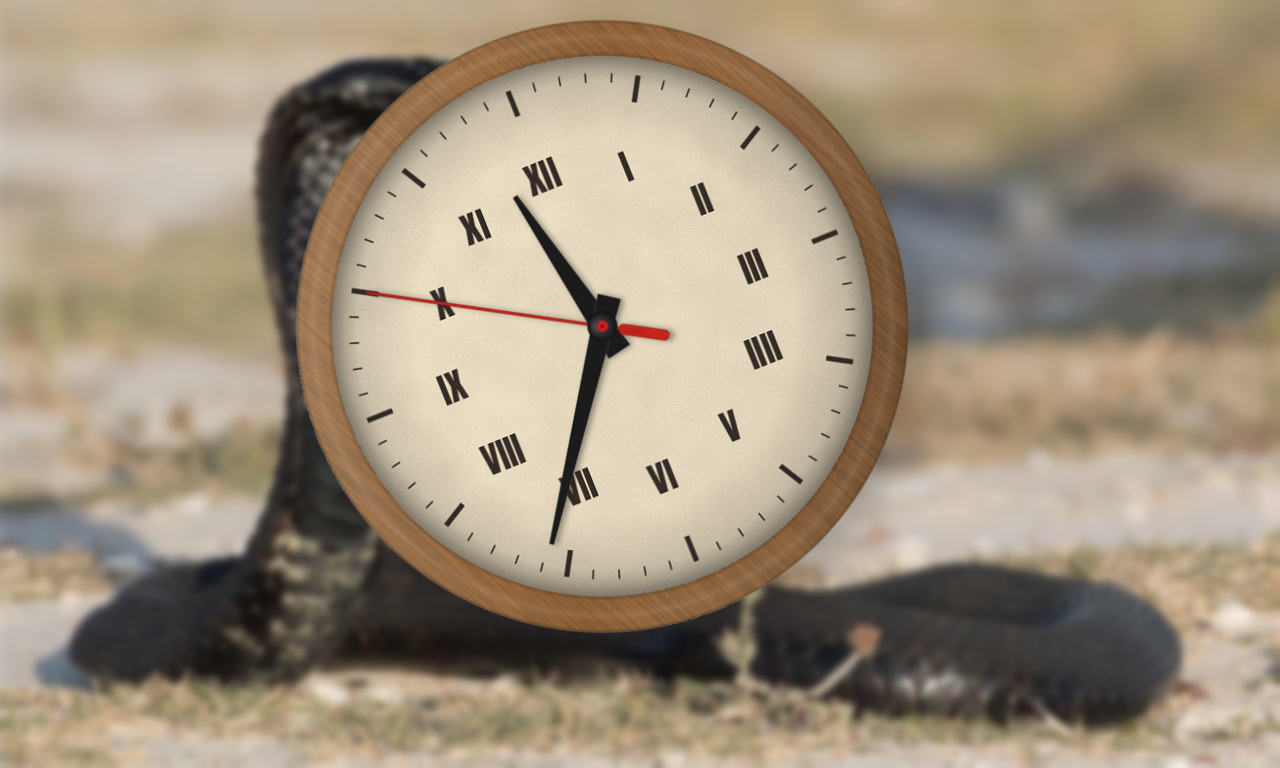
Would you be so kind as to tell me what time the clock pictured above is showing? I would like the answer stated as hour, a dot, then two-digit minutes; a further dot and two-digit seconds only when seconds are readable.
11.35.50
